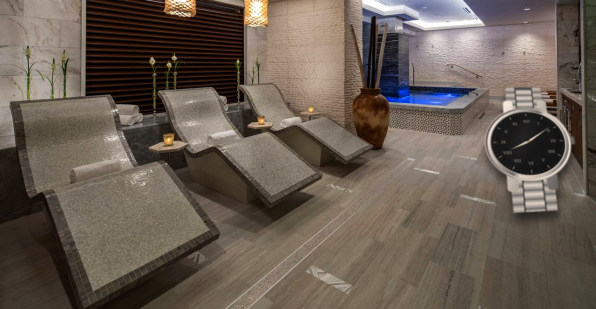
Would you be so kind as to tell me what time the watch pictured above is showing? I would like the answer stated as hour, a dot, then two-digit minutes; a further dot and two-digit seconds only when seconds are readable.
8.09
